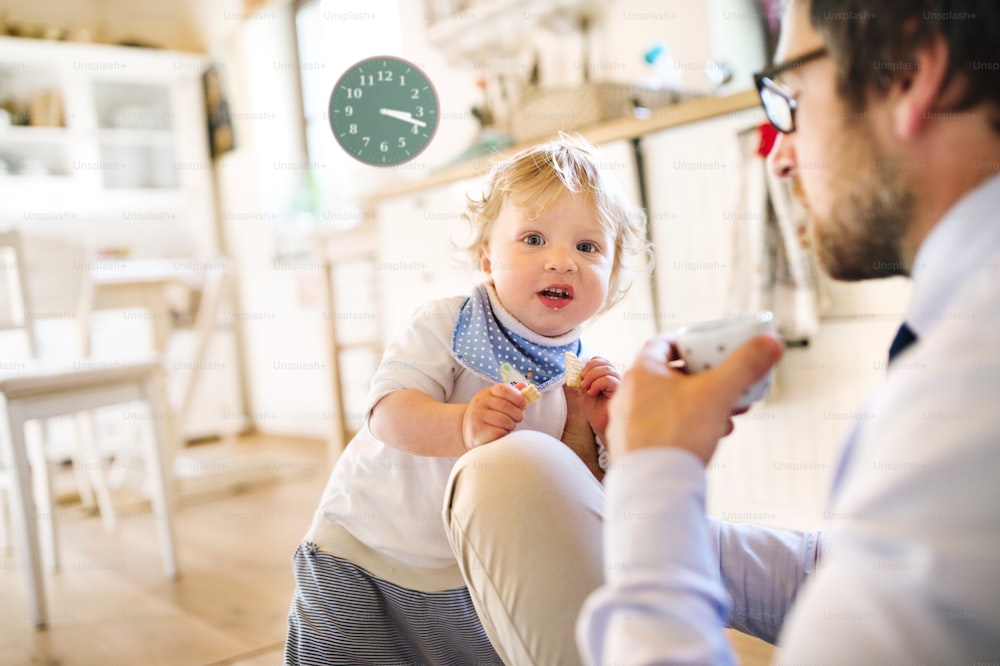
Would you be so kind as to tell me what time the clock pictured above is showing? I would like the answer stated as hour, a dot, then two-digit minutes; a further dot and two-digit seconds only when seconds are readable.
3.18
